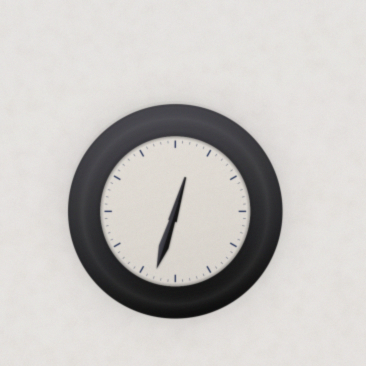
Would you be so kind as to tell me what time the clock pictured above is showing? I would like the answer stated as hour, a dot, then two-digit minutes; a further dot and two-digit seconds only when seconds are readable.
12.33
